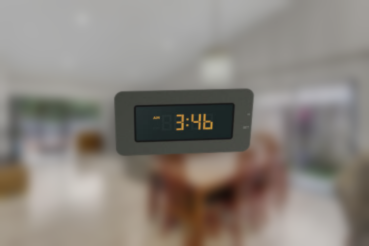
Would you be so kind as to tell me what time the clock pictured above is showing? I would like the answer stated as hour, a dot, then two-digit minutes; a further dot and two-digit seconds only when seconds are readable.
3.46
